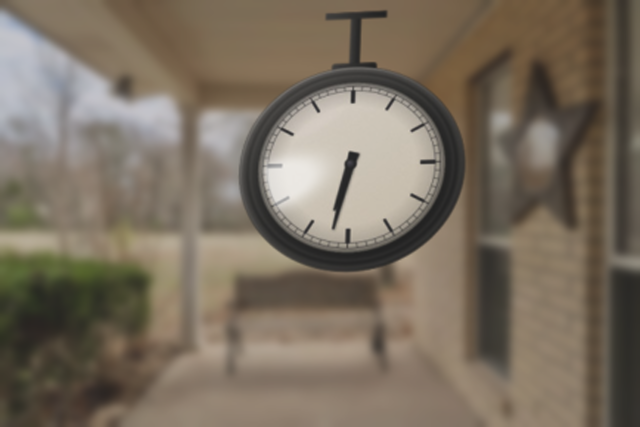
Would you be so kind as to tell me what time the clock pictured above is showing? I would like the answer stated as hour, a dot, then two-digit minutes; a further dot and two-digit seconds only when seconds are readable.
6.32
